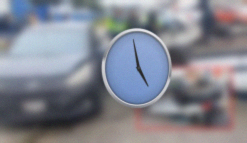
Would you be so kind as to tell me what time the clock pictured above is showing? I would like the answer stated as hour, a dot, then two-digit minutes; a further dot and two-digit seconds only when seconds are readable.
4.58
